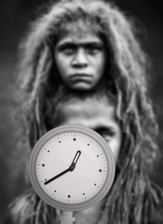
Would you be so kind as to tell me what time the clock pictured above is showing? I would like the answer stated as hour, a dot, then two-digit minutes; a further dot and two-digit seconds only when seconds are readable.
12.39
